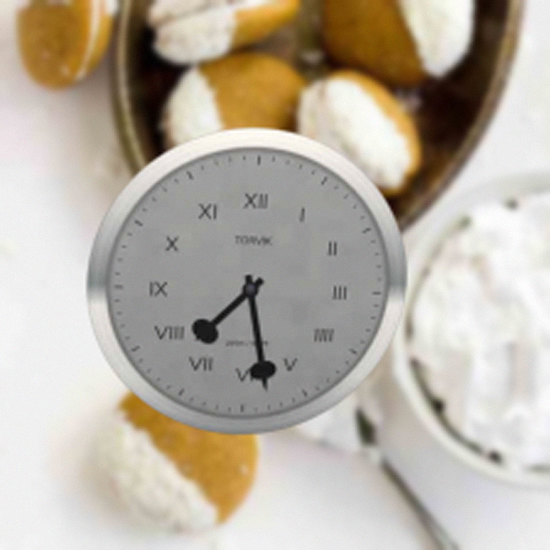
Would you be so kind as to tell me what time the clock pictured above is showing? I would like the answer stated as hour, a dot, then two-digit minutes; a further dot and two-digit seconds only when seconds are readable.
7.28
